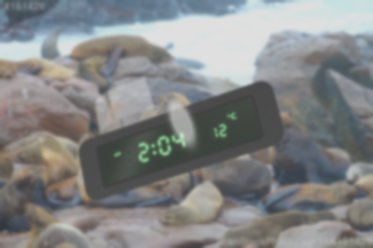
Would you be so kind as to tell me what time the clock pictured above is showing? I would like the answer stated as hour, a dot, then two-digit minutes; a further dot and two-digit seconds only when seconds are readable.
2.04
